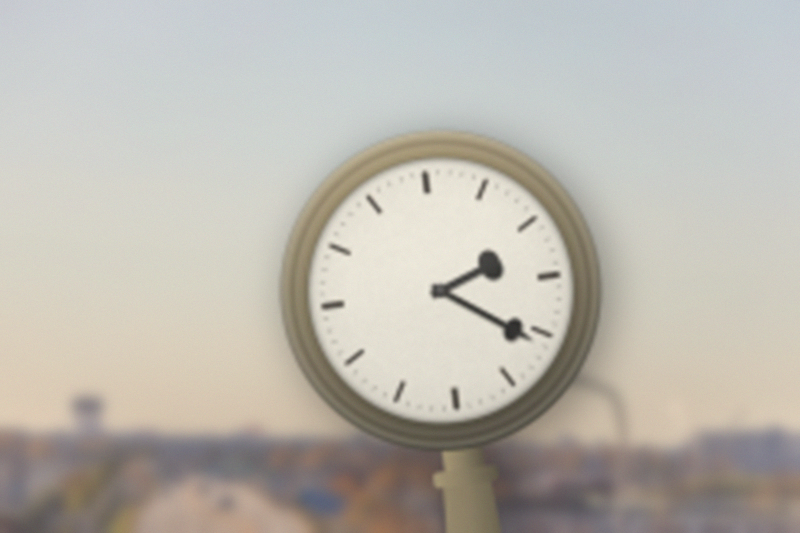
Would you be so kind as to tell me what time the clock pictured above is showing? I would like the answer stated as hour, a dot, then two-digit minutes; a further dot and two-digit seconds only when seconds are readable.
2.21
